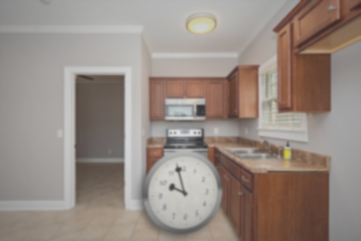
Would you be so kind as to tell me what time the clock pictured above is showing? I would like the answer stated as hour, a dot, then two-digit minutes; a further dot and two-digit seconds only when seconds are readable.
9.58
